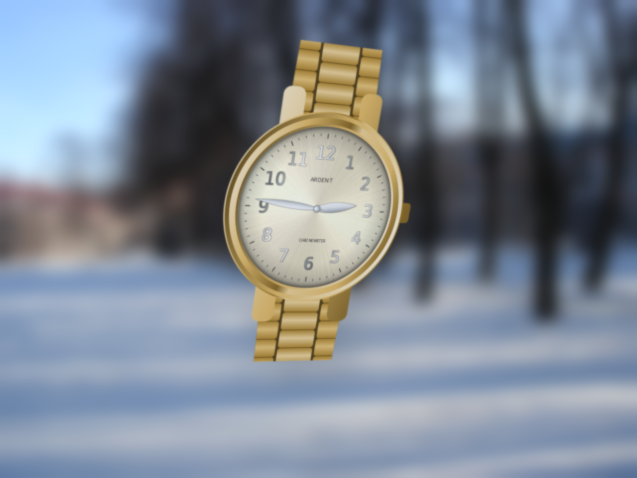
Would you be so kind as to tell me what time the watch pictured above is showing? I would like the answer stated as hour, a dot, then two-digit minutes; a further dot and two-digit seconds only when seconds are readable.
2.46
